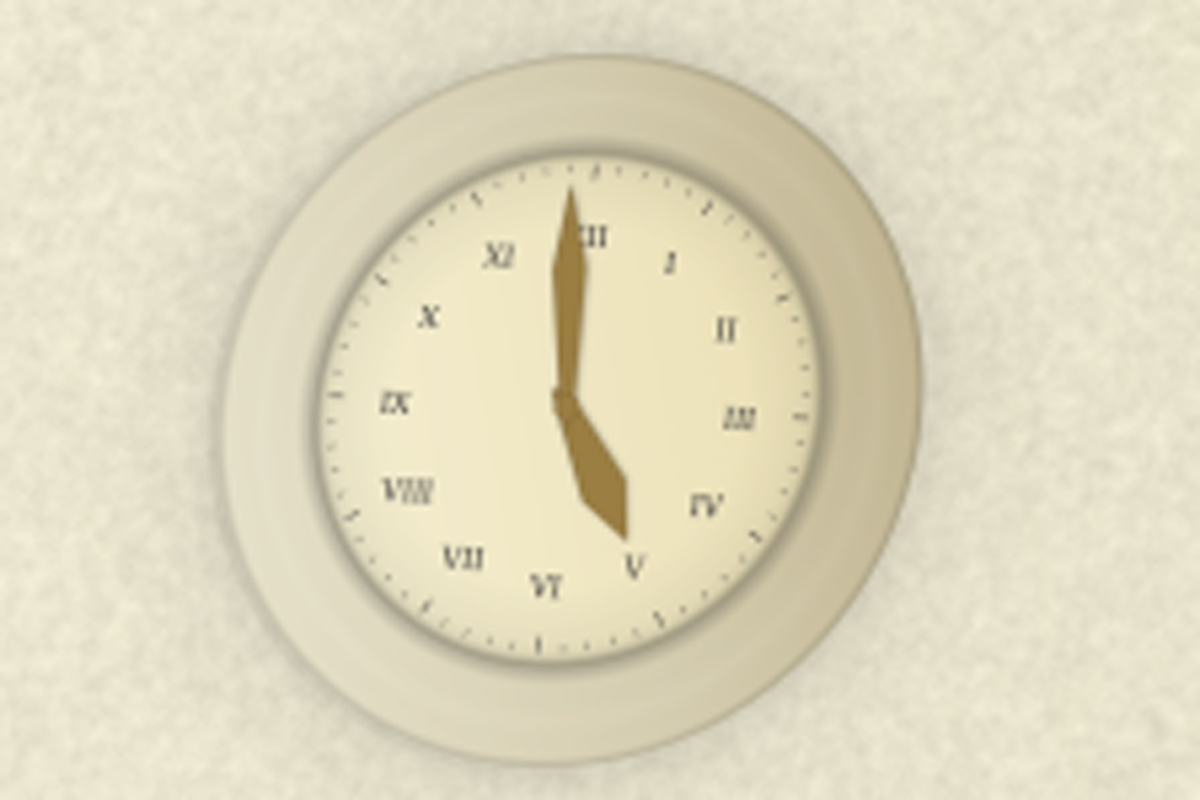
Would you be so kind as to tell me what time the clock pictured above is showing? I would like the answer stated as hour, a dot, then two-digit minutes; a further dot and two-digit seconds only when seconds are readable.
4.59
